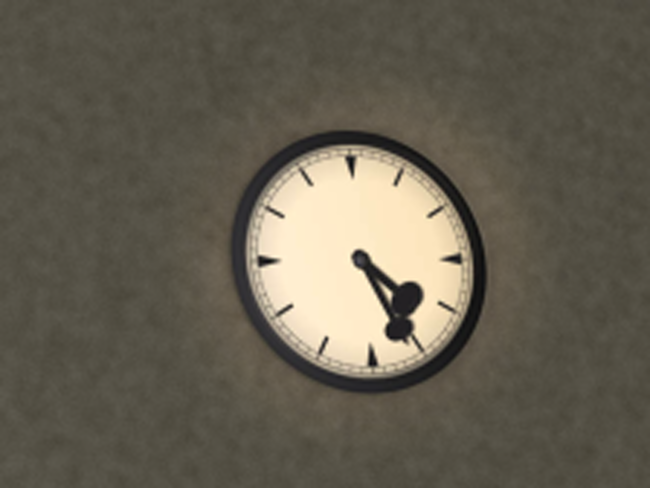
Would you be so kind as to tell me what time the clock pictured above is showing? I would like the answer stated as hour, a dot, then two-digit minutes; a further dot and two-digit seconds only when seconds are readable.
4.26
